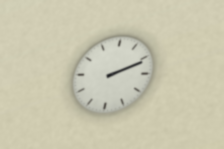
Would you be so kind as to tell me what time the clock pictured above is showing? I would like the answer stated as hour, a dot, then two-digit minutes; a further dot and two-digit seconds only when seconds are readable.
2.11
